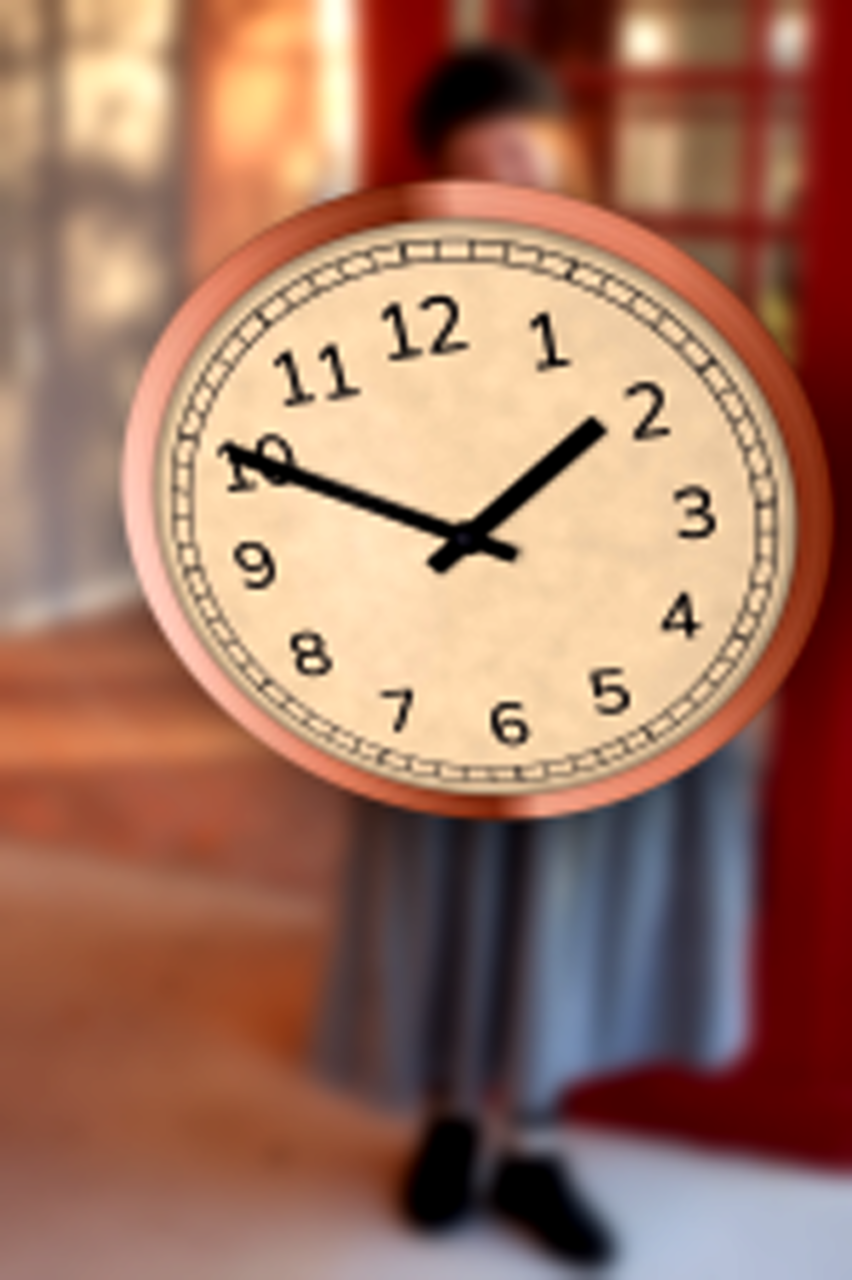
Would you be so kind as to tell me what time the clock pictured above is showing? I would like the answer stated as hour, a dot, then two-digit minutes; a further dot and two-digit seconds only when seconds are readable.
1.50
